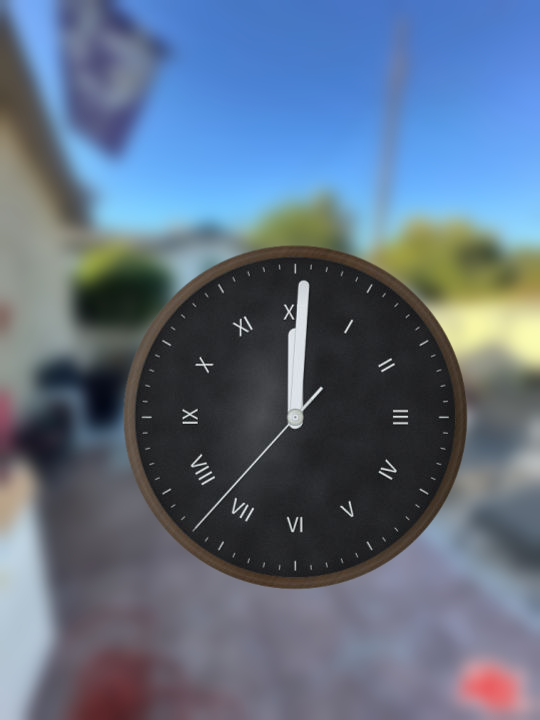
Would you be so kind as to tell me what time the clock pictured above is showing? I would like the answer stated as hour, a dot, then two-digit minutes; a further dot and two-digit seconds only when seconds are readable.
12.00.37
